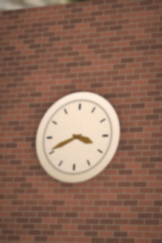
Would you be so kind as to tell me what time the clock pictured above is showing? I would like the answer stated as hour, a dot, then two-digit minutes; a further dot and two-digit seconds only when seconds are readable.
3.41
